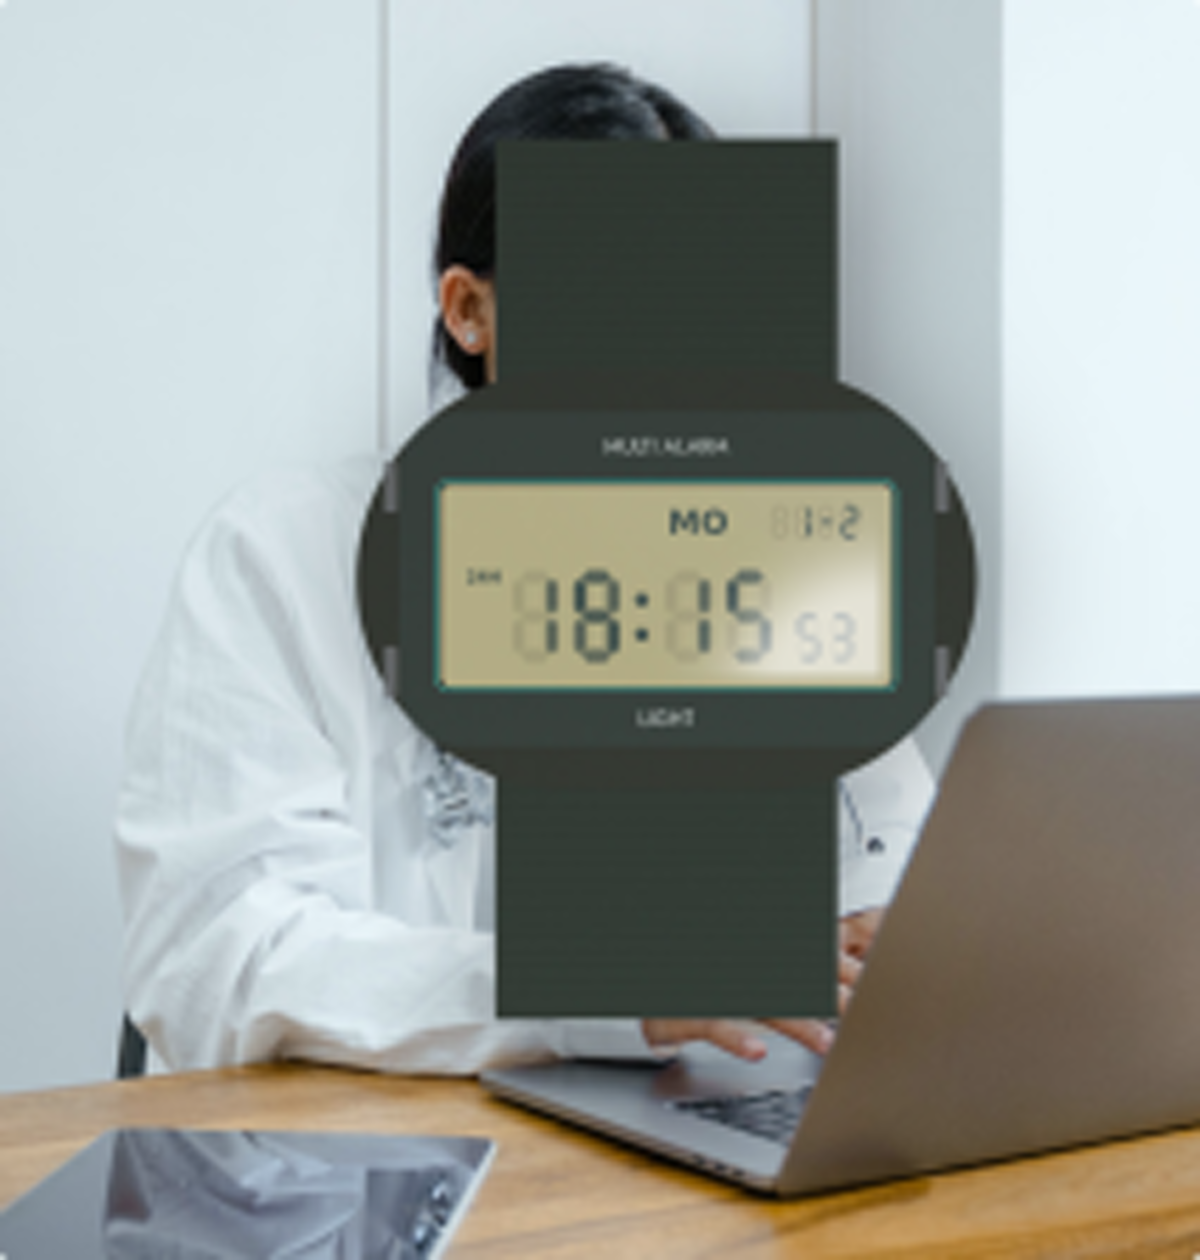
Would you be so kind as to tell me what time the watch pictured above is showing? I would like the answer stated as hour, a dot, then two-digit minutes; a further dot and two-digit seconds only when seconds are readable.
18.15.53
